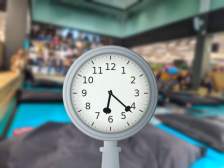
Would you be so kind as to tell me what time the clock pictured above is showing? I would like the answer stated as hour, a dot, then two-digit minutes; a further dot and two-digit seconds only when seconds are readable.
6.22
